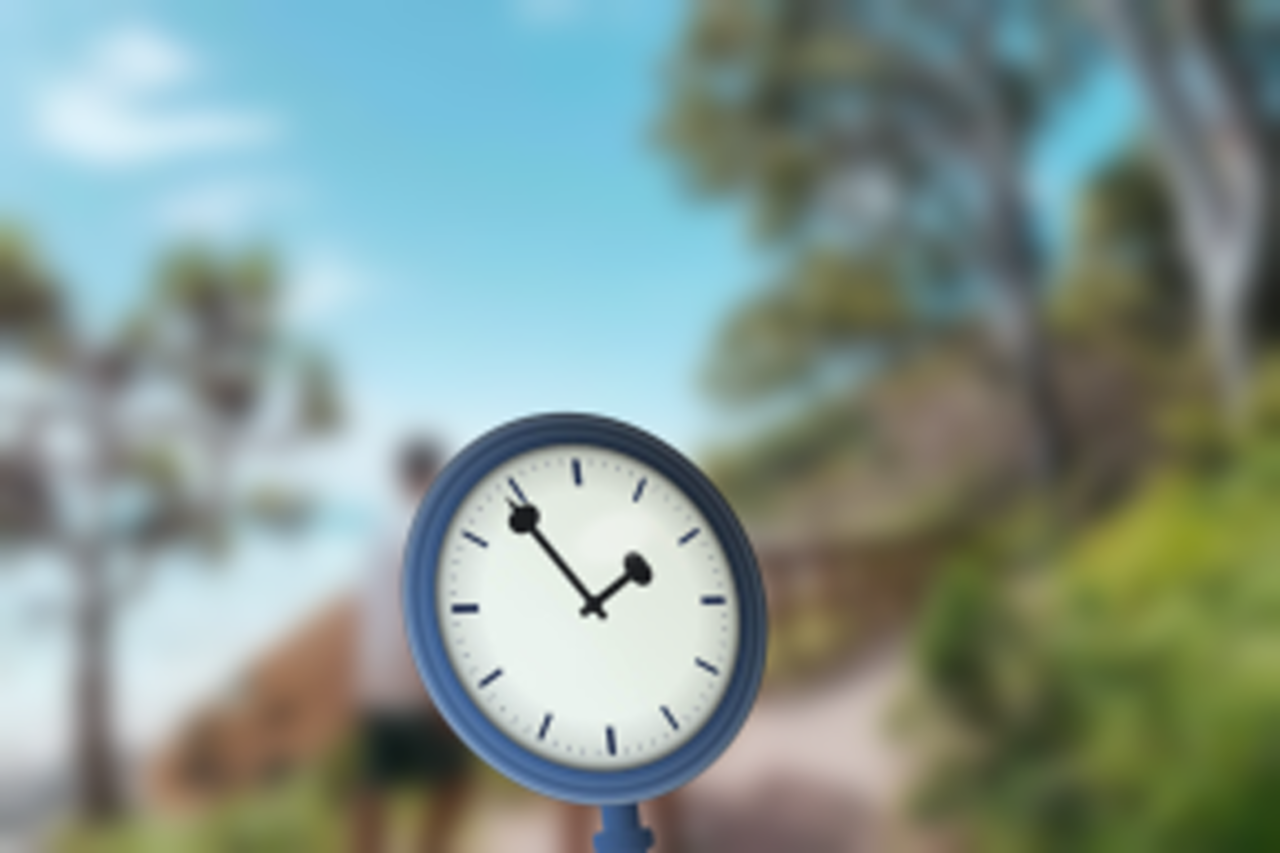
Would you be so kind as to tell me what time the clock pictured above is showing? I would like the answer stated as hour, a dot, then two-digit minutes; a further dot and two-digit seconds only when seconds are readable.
1.54
